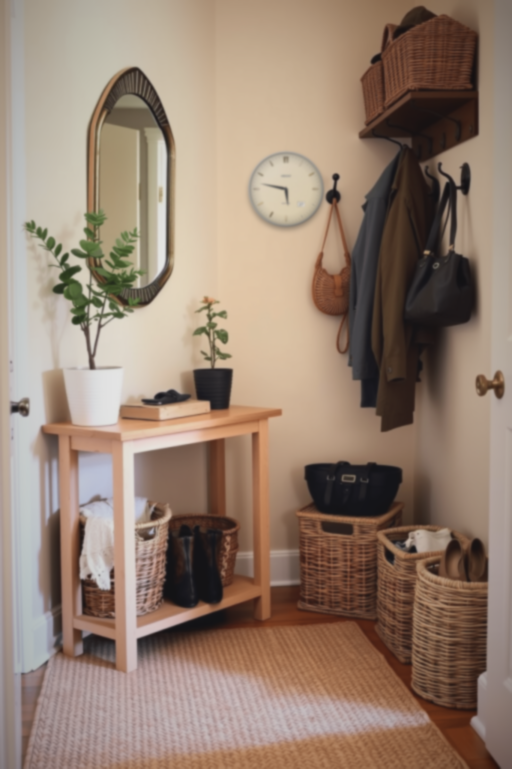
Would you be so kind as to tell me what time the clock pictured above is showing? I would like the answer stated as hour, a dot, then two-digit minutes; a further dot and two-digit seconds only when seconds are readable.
5.47
